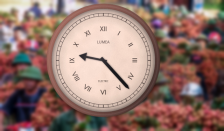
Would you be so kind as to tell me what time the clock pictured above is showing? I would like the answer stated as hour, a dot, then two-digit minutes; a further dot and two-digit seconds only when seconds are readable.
9.23
